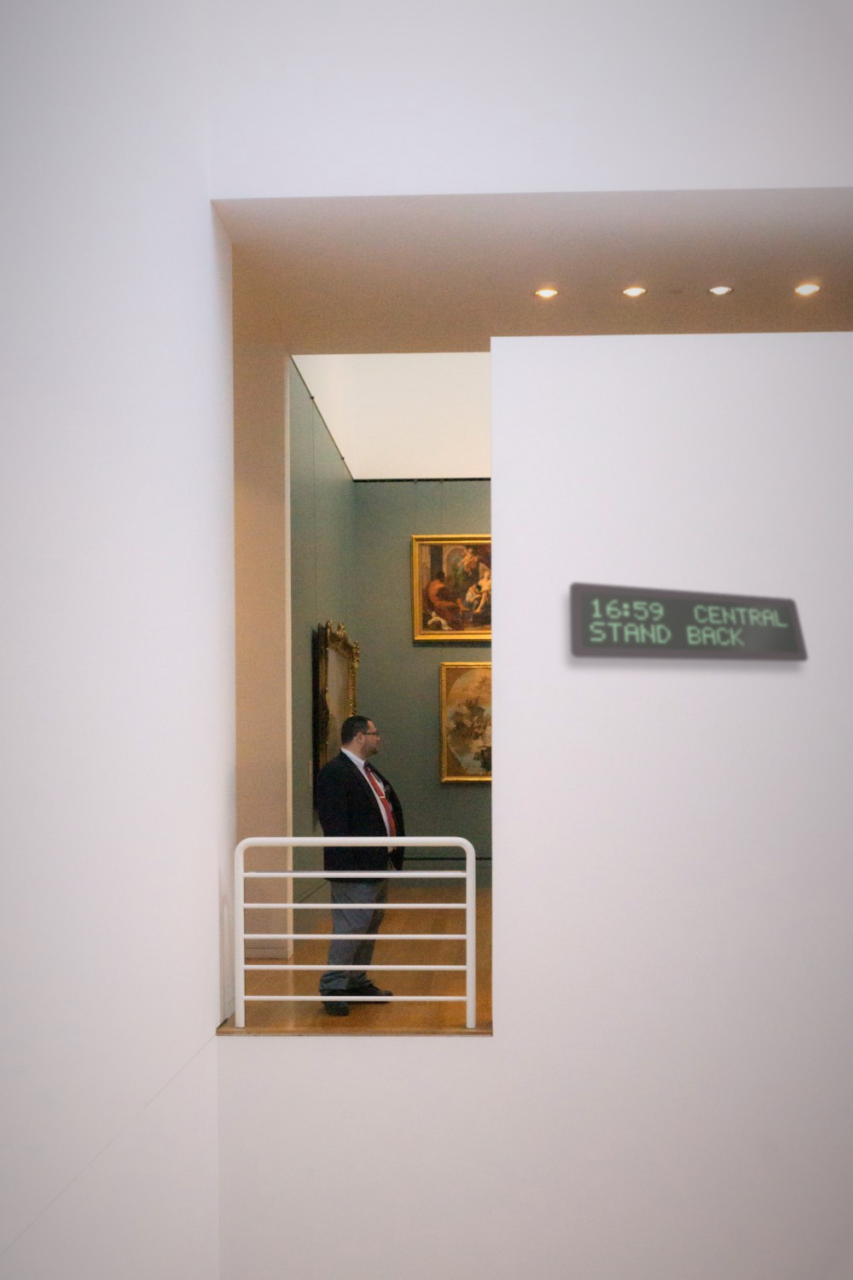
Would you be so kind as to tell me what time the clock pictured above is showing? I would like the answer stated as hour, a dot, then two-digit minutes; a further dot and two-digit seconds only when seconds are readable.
16.59
